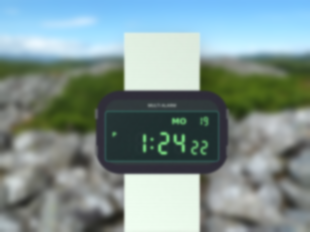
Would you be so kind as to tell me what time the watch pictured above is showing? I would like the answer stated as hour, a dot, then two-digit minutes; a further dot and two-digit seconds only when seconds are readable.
1.24.22
